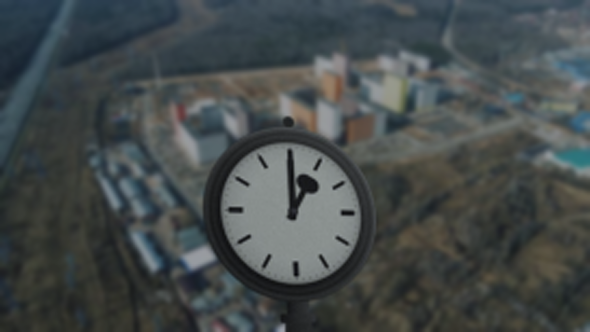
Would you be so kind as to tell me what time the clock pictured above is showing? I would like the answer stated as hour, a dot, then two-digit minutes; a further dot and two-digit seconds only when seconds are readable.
1.00
